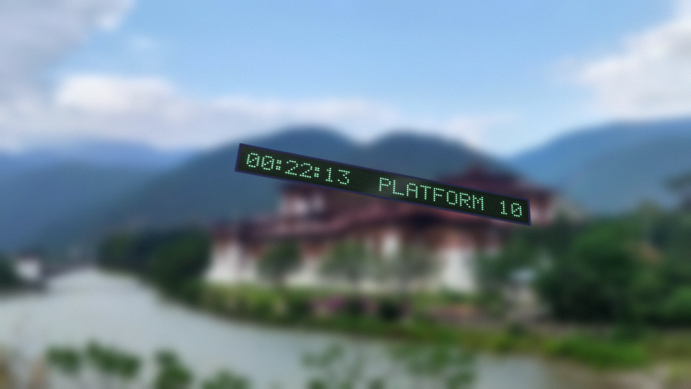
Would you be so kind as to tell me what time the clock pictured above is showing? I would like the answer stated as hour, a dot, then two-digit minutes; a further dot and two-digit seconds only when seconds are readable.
0.22.13
